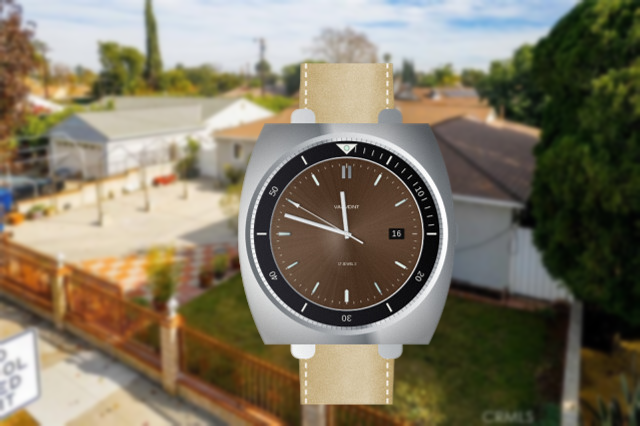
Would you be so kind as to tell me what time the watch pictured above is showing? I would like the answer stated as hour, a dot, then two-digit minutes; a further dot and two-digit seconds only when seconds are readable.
11.47.50
